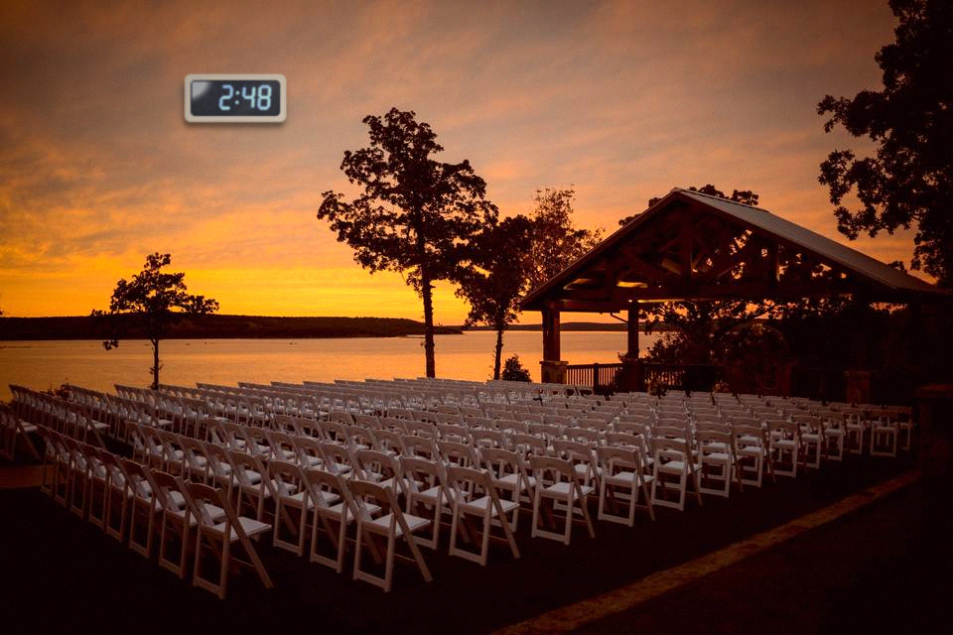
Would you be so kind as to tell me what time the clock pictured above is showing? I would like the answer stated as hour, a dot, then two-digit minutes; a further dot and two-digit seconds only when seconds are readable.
2.48
